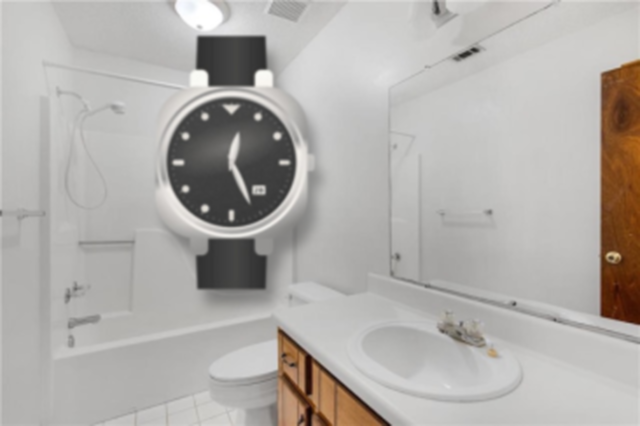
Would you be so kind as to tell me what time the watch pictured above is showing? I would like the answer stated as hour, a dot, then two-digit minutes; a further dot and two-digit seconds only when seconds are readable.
12.26
